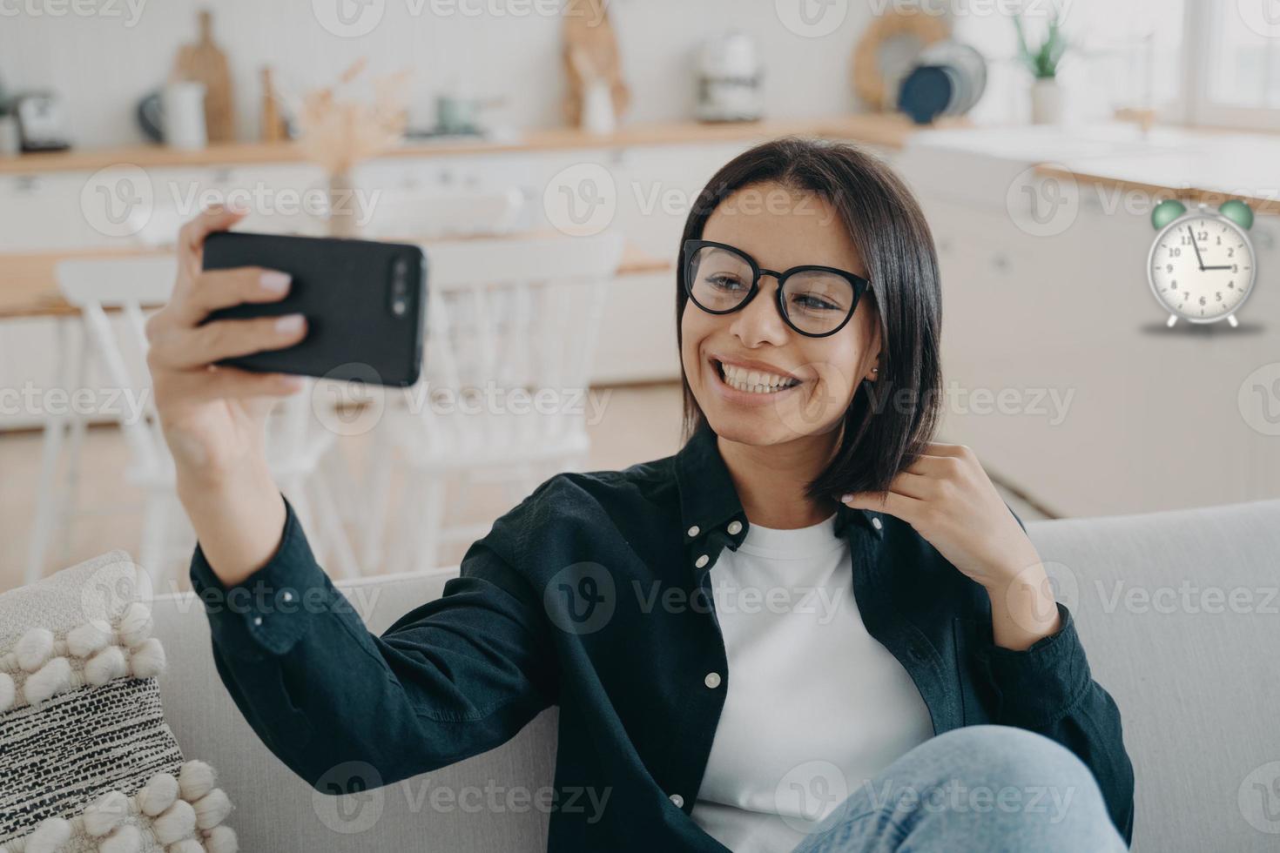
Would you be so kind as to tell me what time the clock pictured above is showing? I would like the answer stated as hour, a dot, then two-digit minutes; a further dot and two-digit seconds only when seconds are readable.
2.57
